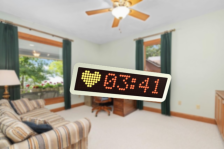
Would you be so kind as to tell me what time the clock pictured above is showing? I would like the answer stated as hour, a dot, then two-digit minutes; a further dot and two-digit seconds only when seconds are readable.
3.41
